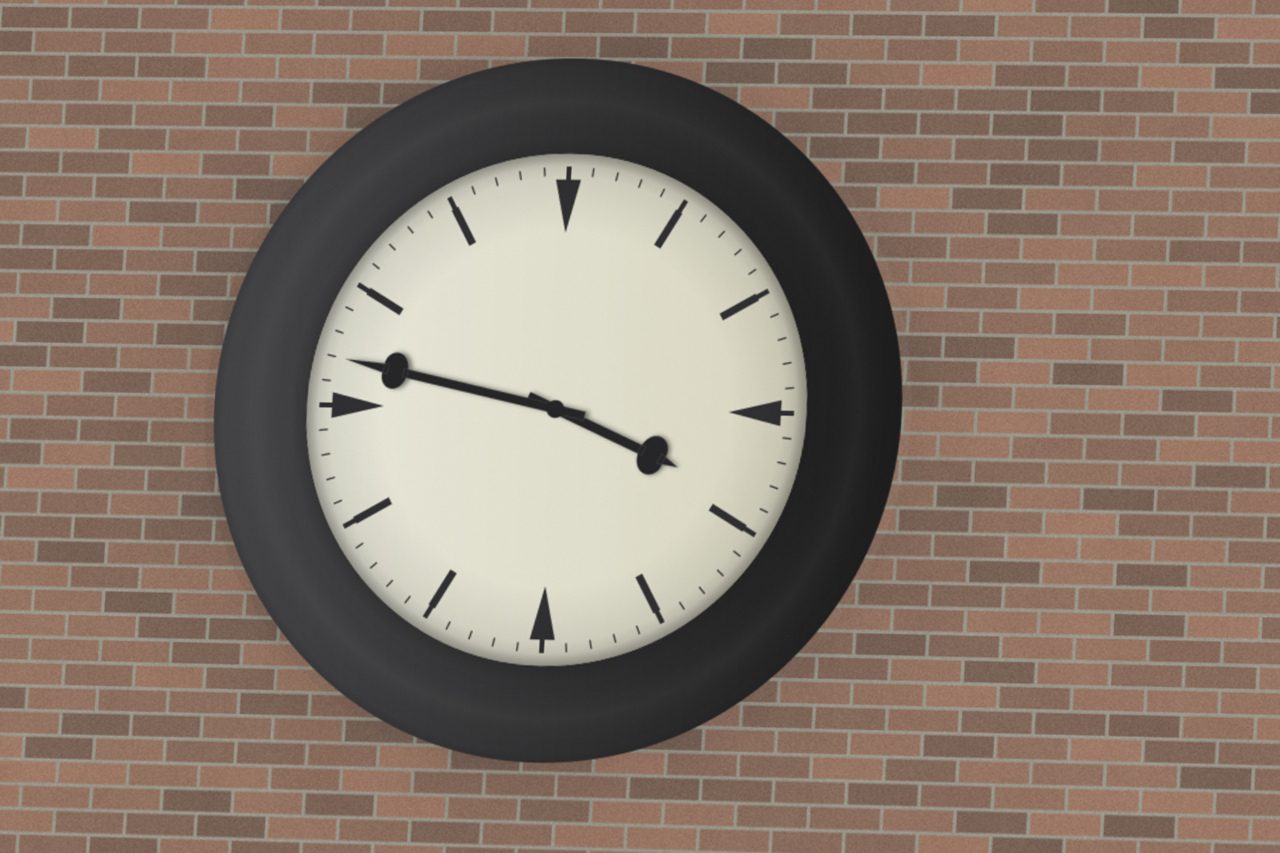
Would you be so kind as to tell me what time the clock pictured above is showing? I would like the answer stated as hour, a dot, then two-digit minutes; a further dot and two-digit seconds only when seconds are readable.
3.47
